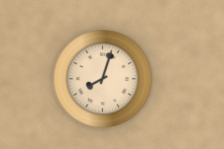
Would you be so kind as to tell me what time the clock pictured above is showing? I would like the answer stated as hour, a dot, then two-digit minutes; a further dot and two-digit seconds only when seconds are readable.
8.03
